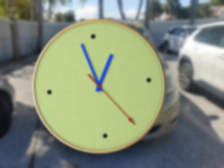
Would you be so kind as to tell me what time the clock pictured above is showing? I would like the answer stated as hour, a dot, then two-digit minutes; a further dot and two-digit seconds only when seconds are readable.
12.57.24
